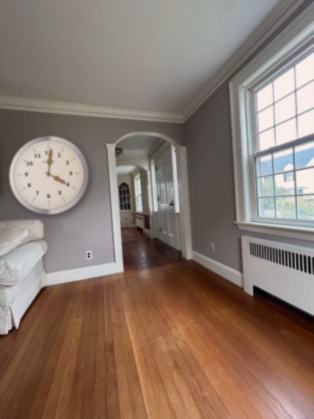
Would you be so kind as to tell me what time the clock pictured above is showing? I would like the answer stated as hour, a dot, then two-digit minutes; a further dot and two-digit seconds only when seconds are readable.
4.01
